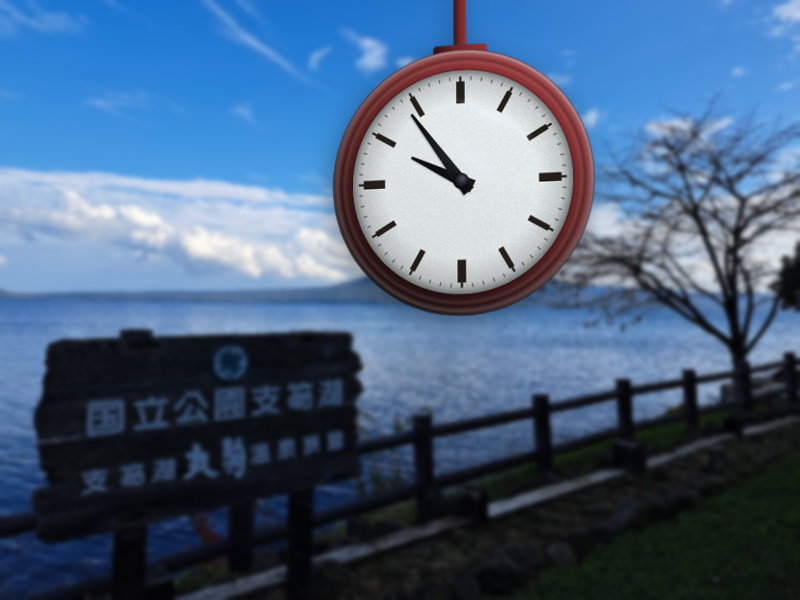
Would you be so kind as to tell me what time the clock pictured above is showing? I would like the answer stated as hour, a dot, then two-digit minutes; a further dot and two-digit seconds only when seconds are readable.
9.54
